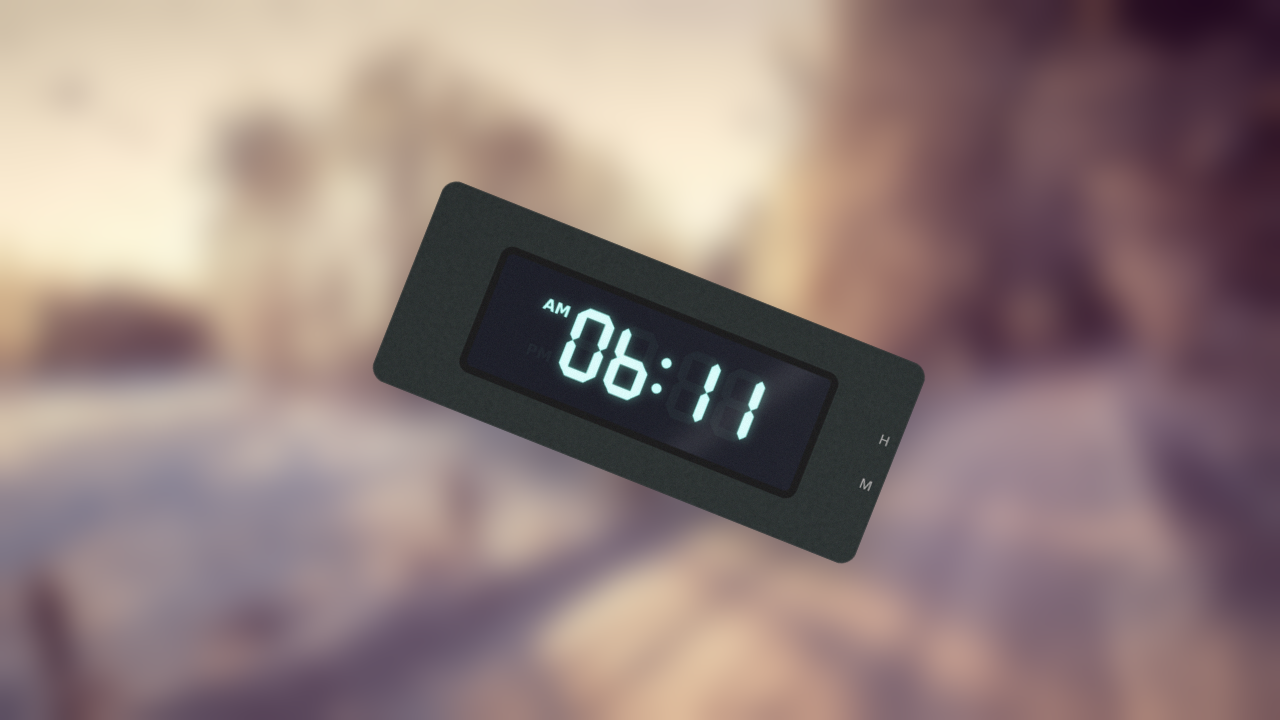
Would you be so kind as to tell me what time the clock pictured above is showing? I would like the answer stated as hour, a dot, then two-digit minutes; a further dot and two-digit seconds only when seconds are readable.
6.11
